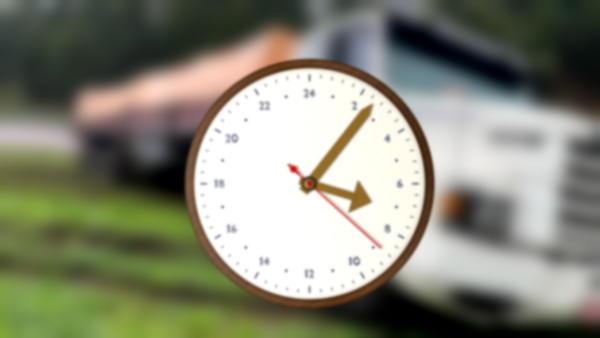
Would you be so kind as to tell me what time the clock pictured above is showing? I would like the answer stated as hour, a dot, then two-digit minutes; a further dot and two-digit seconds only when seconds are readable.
7.06.22
